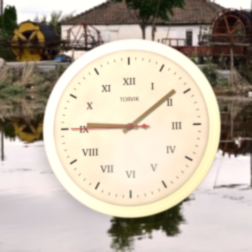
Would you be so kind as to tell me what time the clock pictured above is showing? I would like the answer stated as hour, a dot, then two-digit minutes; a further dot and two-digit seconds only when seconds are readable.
9.08.45
